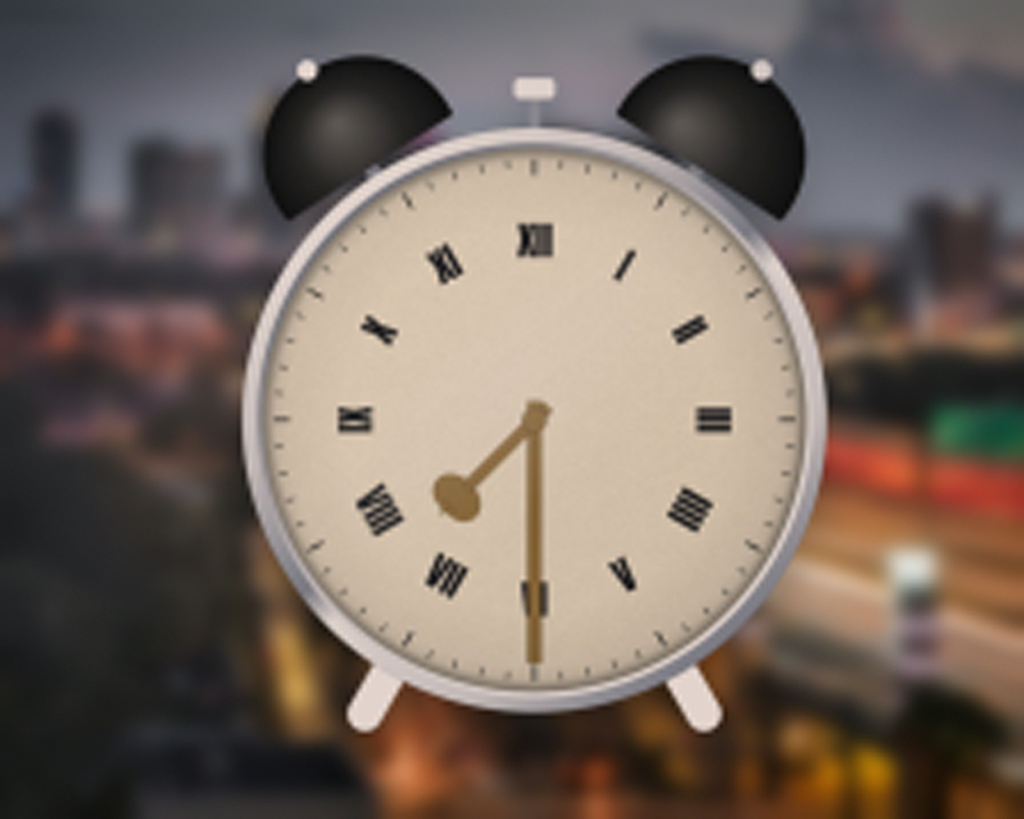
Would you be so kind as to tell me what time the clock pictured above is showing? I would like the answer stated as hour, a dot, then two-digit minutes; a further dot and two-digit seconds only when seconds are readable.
7.30
